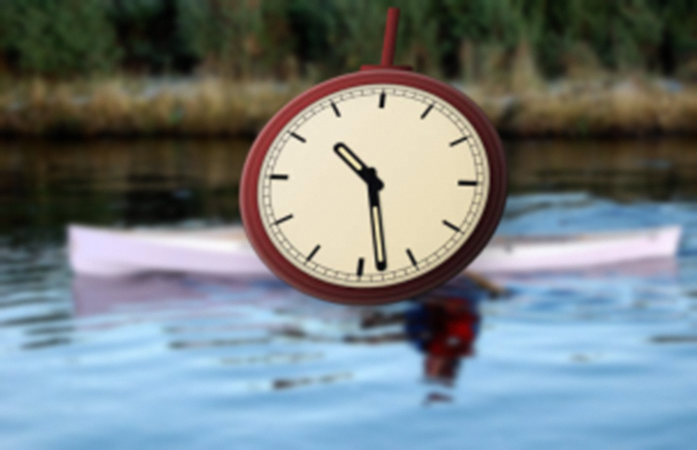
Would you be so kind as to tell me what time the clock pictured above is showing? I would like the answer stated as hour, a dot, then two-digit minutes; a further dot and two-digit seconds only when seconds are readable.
10.28
